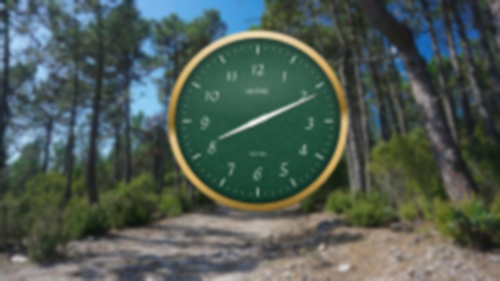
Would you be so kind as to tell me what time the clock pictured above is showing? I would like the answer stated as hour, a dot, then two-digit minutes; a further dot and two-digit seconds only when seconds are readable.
8.11
